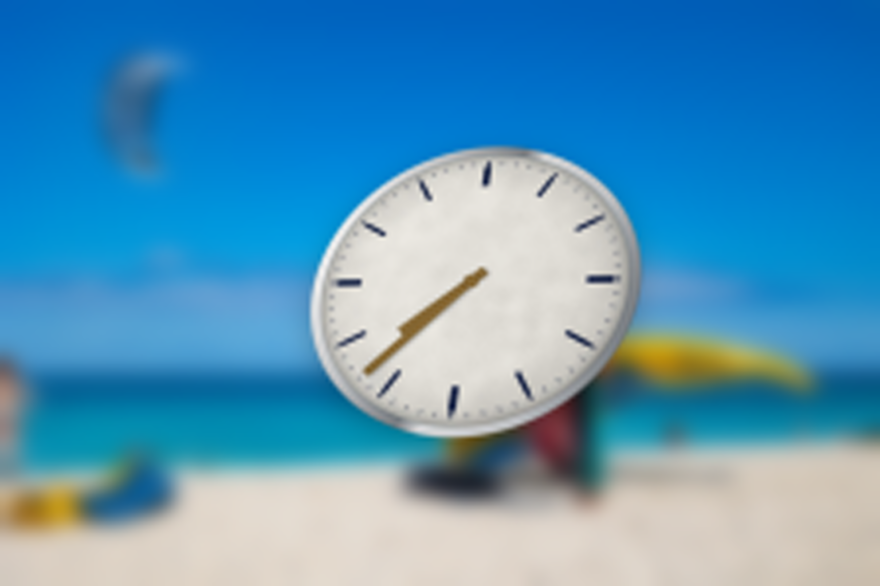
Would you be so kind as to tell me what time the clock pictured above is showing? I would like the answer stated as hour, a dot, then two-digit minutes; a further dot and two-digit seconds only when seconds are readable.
7.37
